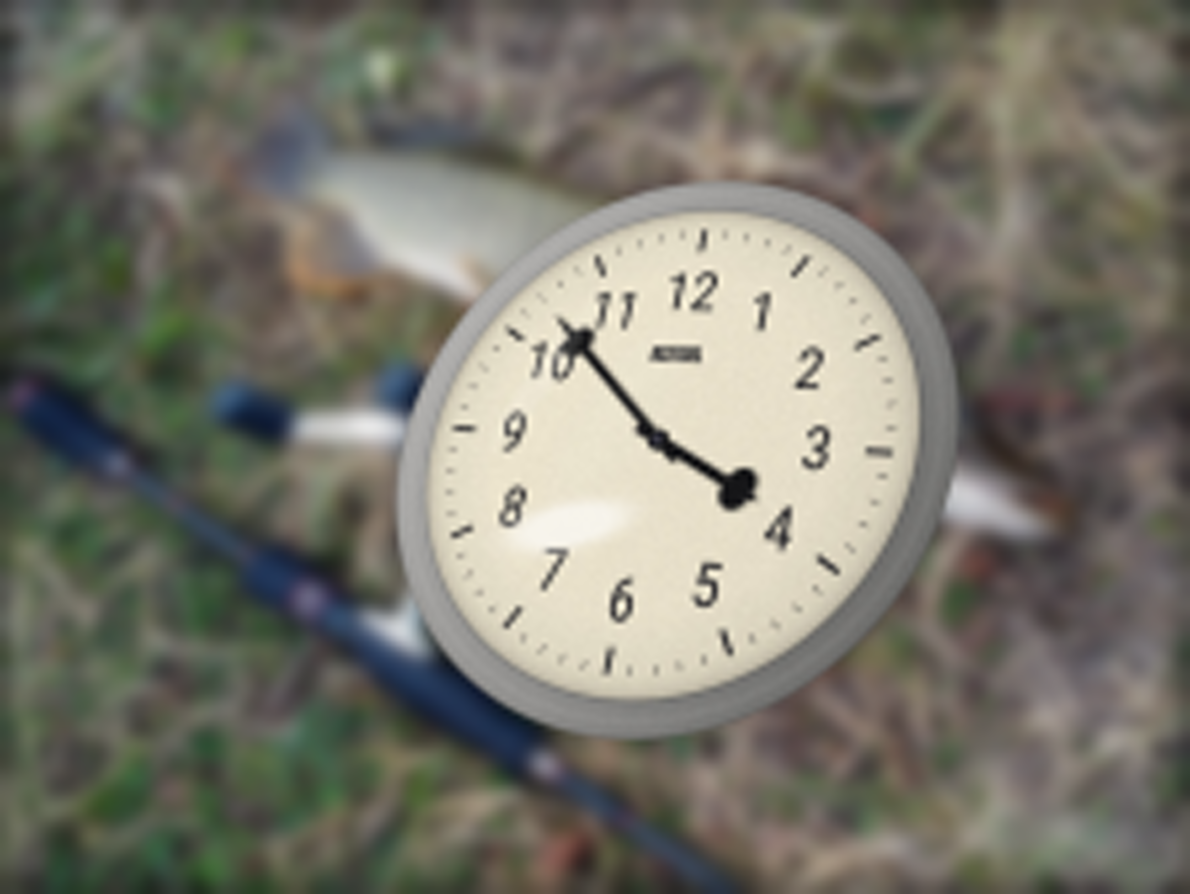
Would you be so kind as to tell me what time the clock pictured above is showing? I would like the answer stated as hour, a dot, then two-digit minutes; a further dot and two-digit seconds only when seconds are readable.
3.52
